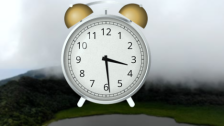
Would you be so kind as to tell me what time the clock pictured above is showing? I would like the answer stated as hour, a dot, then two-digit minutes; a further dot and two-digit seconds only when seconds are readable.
3.29
